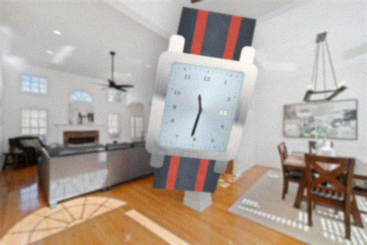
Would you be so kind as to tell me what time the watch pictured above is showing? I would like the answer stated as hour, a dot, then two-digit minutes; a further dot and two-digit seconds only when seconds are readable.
11.31
